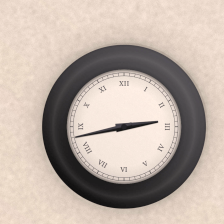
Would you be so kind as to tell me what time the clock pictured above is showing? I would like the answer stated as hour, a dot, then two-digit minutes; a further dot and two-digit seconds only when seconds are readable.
2.43
